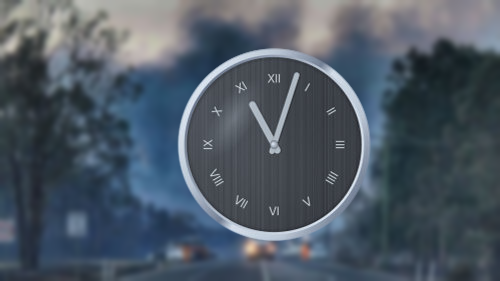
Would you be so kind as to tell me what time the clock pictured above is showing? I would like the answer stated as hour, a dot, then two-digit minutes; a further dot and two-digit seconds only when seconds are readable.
11.03
